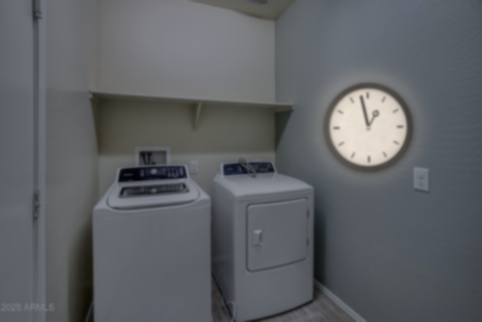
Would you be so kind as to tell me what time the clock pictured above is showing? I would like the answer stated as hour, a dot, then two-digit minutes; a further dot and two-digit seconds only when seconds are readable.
12.58
